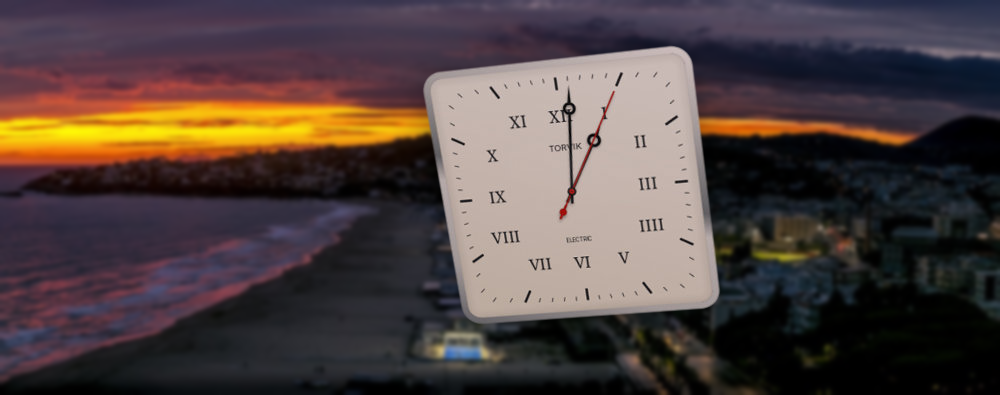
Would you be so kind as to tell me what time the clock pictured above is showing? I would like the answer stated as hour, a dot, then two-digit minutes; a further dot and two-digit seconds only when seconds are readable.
1.01.05
